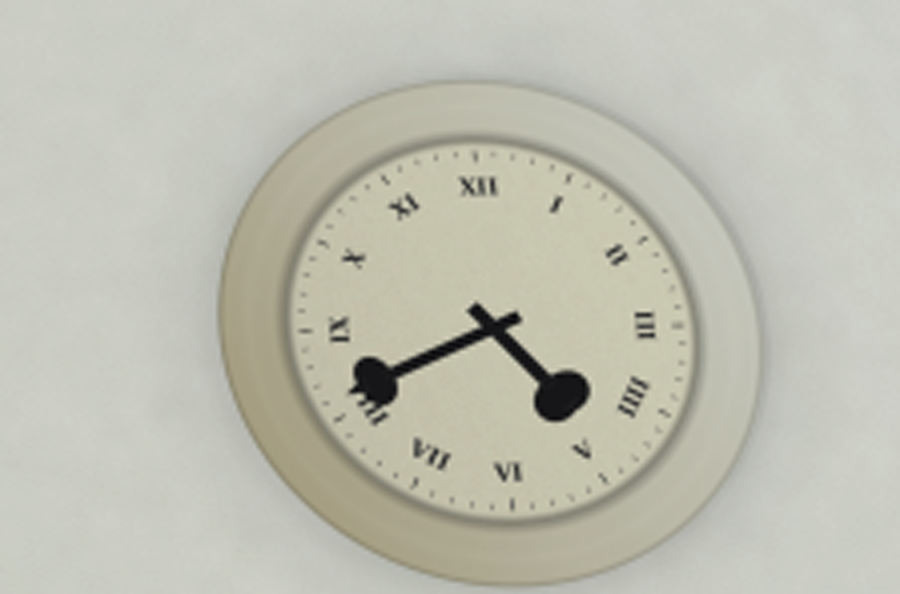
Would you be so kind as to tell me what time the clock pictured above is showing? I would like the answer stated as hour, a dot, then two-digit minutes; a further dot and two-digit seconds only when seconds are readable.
4.41
